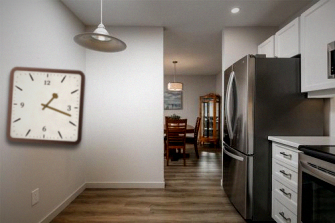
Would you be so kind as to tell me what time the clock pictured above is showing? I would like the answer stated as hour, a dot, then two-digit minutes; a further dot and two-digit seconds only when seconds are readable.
1.18
